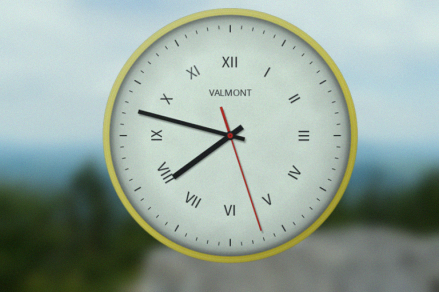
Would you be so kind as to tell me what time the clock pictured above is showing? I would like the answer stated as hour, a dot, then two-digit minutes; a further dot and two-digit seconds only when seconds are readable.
7.47.27
